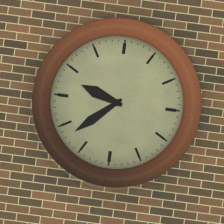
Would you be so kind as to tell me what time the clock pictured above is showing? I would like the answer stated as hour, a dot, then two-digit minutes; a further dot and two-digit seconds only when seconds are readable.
9.38
